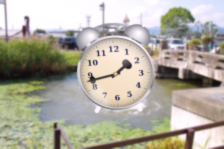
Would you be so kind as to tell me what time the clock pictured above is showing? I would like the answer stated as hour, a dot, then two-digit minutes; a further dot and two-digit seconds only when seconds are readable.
1.43
